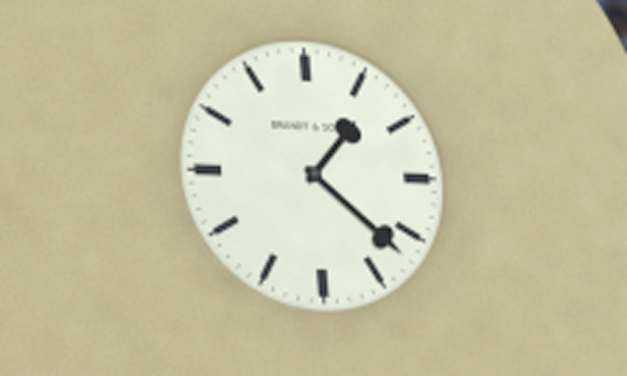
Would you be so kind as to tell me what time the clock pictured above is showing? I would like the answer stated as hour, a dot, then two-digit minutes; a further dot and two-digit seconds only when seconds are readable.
1.22
